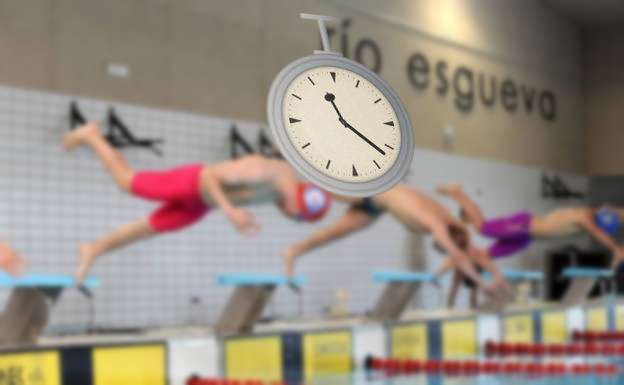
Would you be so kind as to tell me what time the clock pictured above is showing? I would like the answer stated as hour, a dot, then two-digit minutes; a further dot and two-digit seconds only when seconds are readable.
11.22
